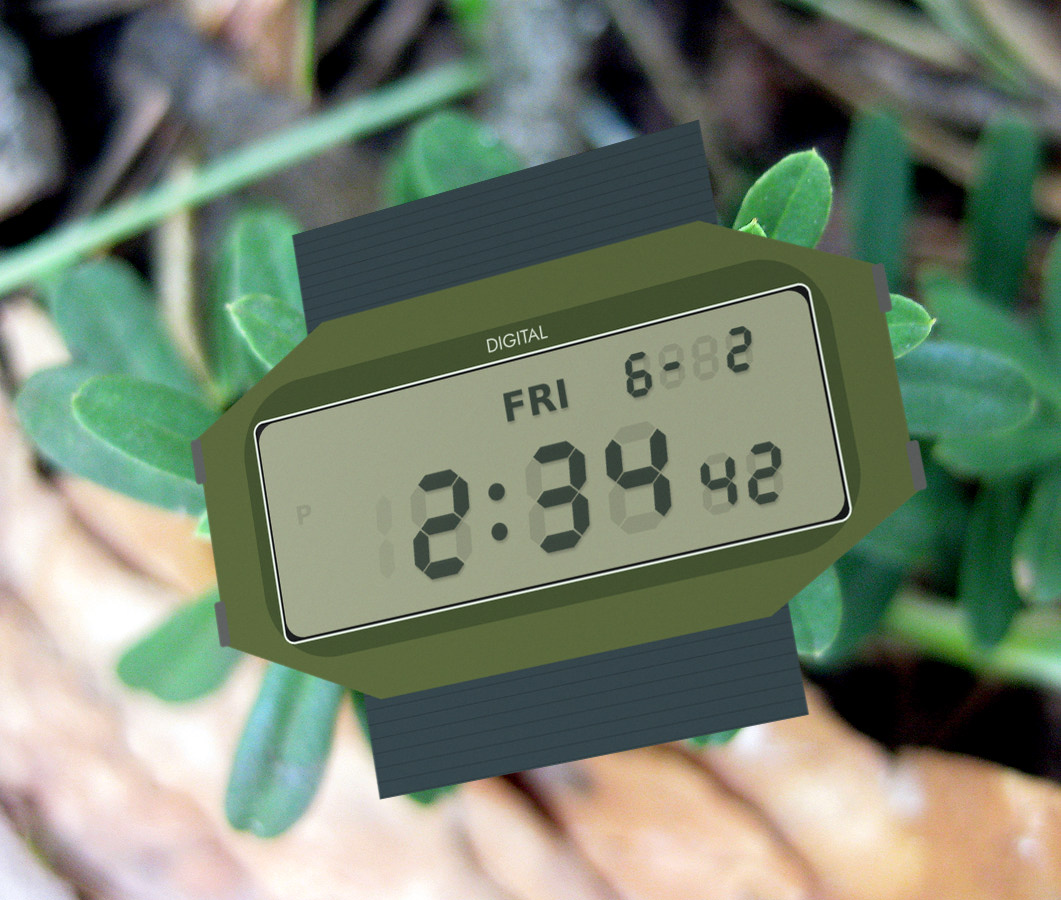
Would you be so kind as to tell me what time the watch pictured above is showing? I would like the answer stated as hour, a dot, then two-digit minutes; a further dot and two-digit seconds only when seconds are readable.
2.34.42
